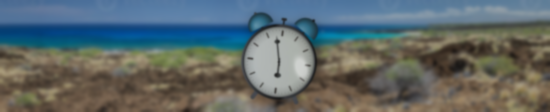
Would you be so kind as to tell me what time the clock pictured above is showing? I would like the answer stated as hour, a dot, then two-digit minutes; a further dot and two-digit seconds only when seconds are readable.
5.58
